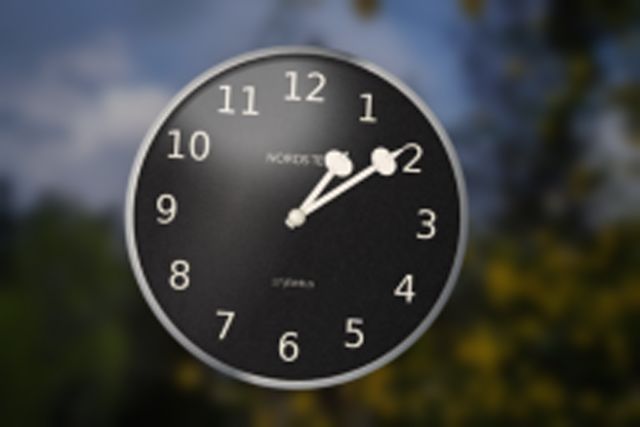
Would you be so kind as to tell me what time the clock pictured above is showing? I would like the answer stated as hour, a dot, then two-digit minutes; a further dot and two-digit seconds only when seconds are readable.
1.09
